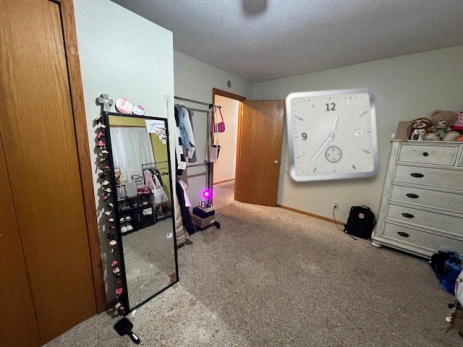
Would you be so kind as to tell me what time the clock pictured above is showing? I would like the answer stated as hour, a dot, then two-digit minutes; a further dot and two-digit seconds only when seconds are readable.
12.37
